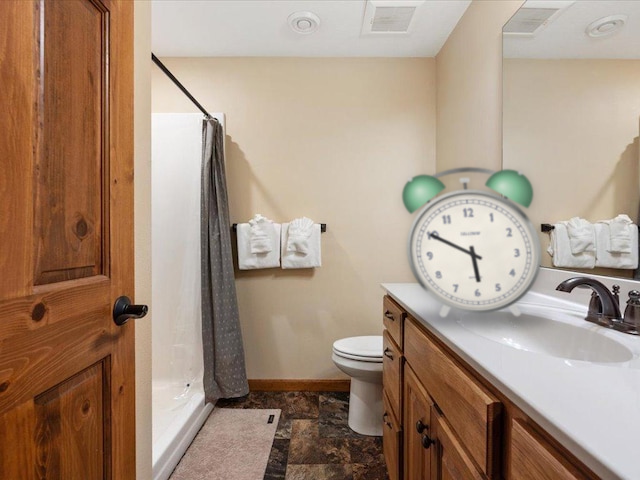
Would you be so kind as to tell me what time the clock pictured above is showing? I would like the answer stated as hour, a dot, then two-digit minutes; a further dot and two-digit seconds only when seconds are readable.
5.50
